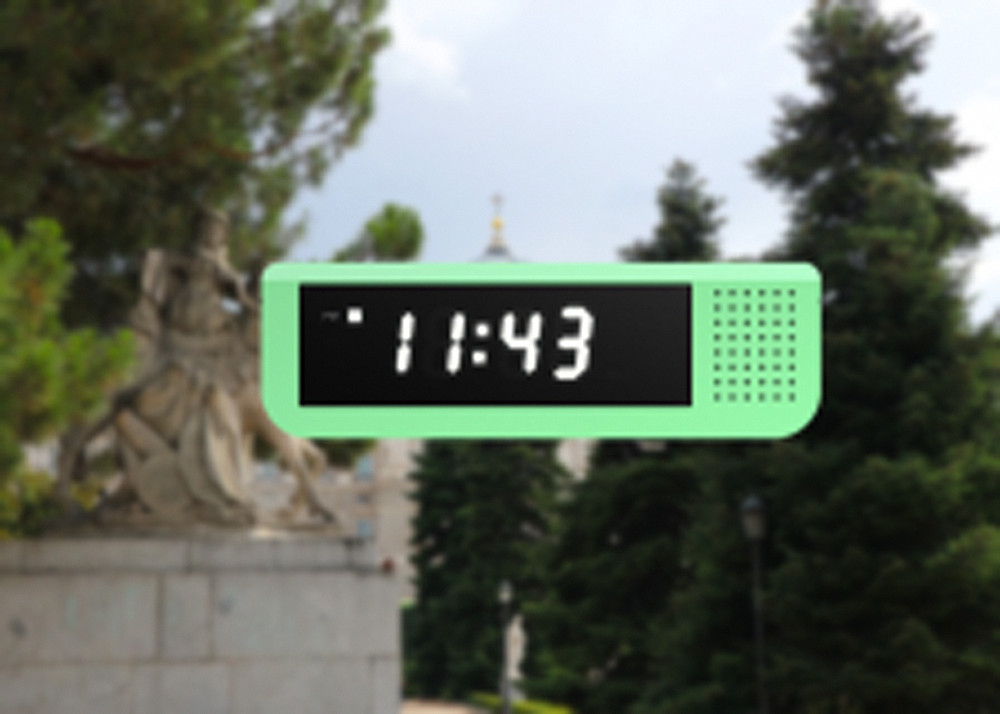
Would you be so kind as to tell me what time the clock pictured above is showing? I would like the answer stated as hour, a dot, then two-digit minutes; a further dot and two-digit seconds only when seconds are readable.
11.43
